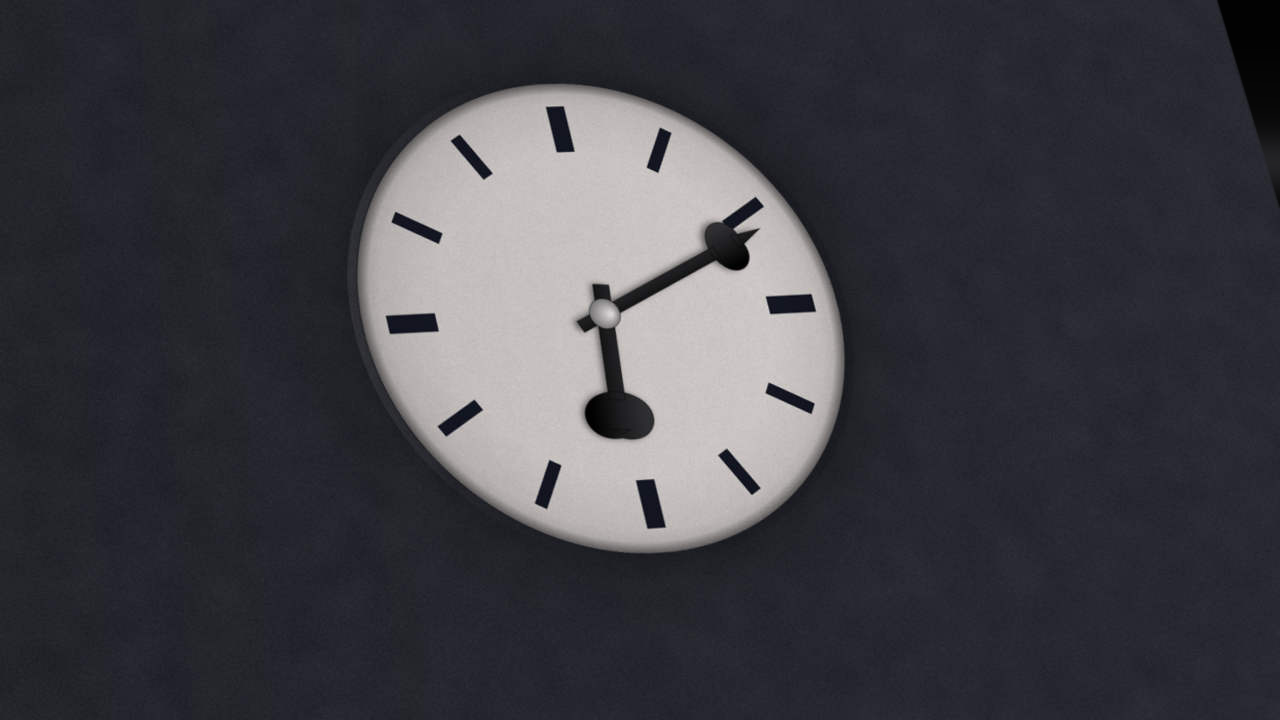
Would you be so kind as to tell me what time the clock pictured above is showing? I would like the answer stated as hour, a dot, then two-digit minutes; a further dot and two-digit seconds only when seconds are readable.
6.11
